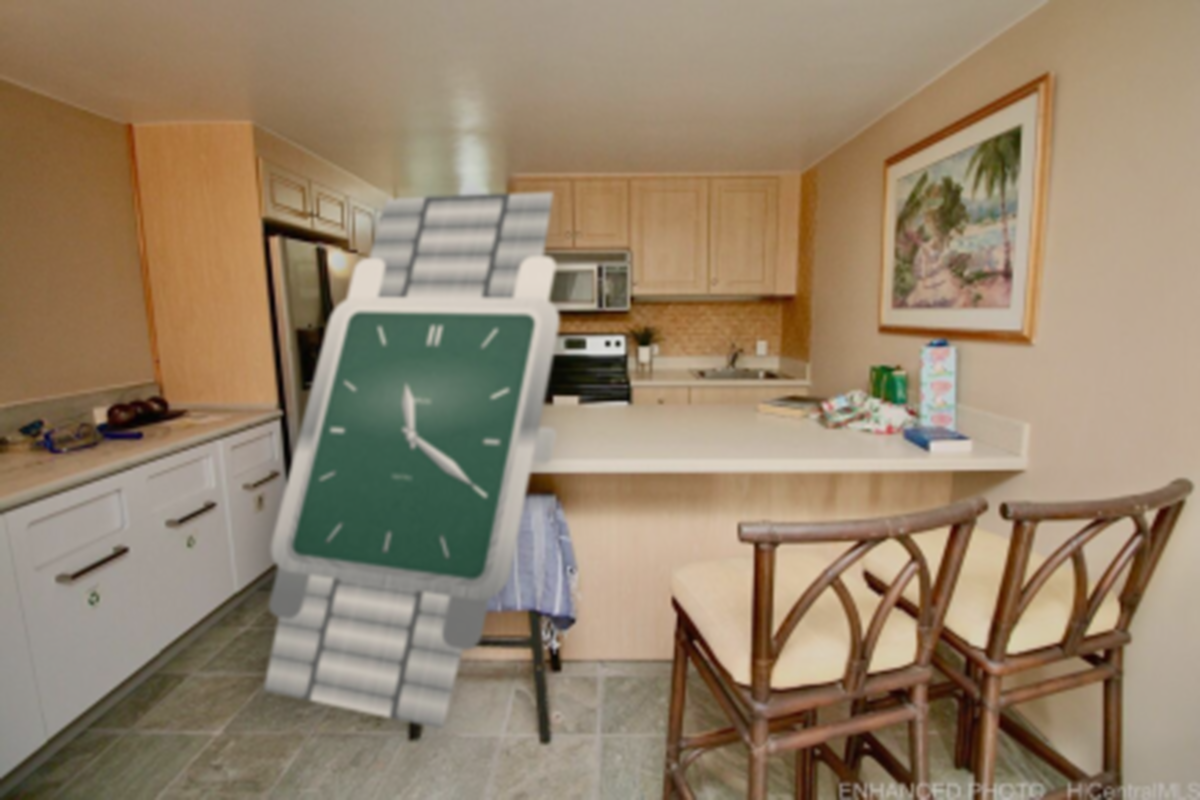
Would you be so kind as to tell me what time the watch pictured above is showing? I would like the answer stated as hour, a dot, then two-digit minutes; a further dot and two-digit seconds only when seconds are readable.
11.20
